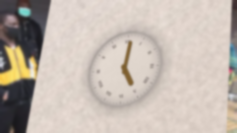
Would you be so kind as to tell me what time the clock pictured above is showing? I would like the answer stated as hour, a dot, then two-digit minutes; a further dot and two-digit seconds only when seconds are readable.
5.01
